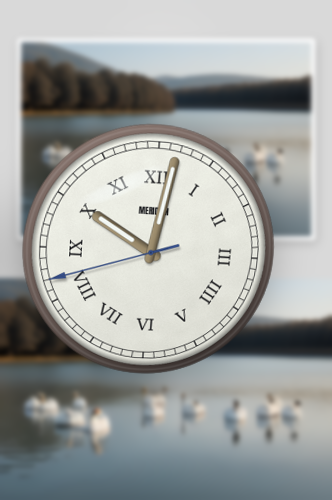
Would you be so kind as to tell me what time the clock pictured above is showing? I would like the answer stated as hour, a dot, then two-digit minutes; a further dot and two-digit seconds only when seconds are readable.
10.01.42
